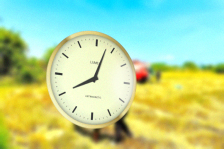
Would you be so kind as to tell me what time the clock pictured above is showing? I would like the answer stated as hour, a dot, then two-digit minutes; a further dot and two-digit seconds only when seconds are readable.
8.03
